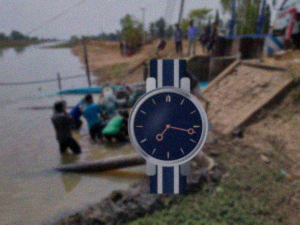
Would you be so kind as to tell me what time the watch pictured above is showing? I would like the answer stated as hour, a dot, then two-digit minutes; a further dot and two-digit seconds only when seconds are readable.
7.17
